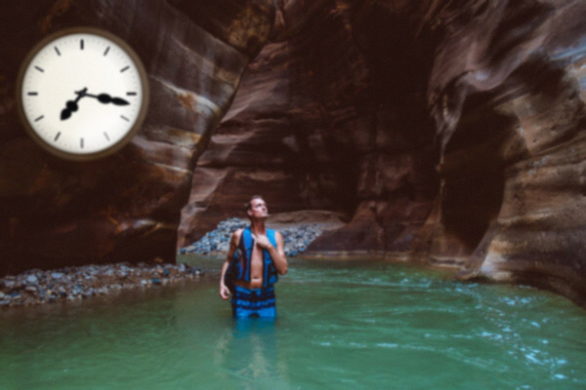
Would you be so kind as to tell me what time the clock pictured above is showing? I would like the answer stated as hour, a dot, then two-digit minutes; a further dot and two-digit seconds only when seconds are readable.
7.17
